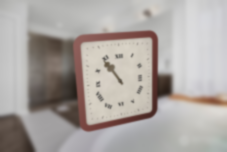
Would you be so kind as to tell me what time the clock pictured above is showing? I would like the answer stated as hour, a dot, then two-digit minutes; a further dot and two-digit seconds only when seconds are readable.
10.54
